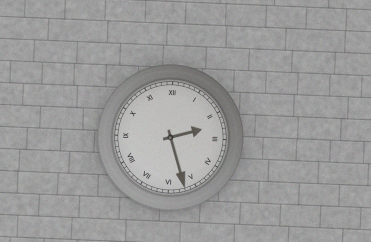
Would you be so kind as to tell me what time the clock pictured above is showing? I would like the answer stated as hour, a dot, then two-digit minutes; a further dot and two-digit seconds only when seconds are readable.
2.27
